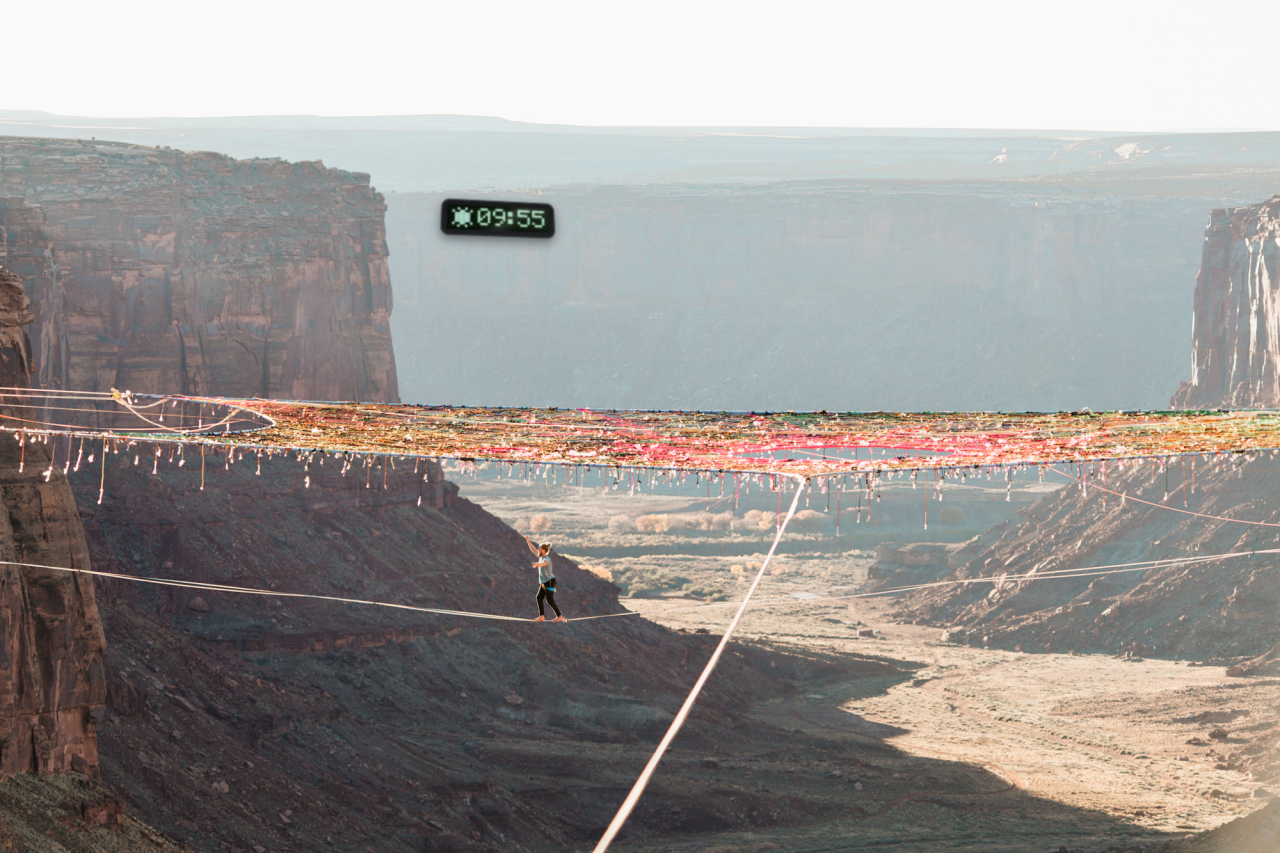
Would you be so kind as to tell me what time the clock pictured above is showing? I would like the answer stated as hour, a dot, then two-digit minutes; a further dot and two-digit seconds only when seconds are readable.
9.55
